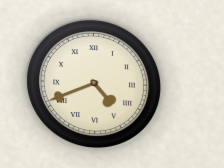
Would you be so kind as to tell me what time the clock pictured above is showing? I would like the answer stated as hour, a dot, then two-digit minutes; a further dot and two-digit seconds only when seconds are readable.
4.41
